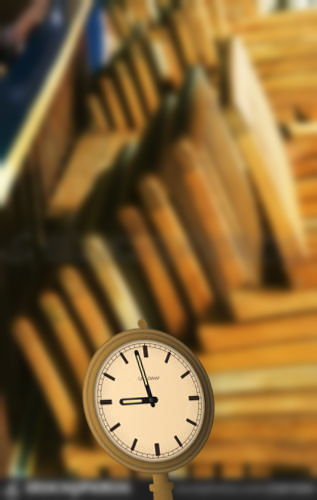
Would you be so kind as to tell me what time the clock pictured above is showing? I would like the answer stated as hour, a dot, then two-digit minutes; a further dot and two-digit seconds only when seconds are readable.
8.58
